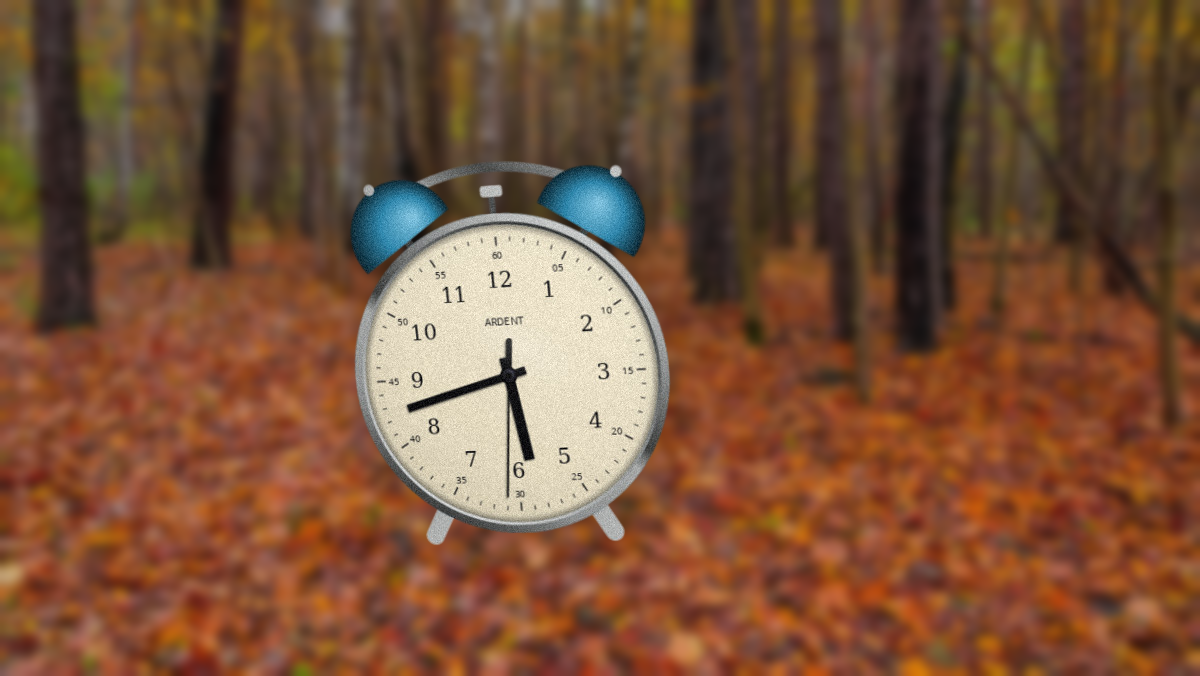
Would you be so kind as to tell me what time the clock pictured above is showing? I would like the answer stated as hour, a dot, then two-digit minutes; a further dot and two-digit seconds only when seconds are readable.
5.42.31
